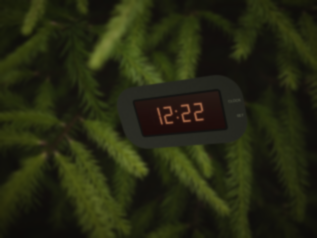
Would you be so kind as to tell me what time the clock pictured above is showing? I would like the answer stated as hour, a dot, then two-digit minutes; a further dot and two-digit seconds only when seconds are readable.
12.22
